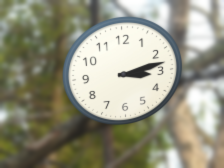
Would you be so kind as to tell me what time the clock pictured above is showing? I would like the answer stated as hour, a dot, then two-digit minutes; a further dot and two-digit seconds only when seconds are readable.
3.13
